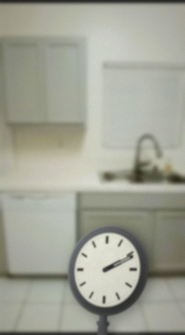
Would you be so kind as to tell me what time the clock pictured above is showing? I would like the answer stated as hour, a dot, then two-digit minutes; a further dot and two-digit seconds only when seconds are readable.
2.11
